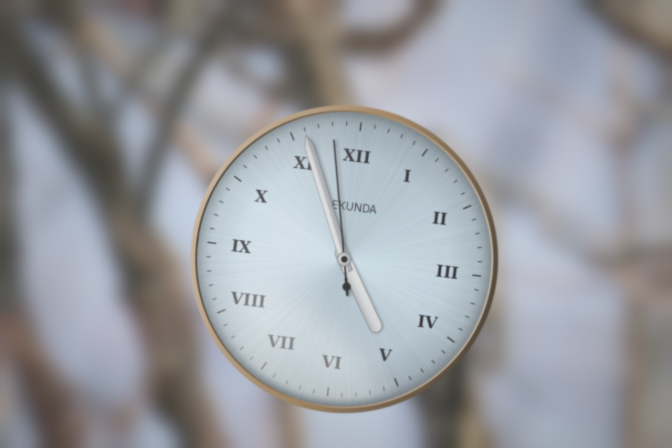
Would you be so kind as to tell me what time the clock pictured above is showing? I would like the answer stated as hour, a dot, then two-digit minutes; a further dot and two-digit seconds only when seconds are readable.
4.55.58
